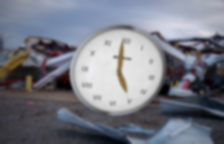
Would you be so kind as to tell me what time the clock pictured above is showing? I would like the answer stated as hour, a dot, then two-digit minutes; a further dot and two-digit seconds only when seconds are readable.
4.59
